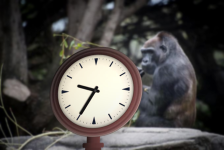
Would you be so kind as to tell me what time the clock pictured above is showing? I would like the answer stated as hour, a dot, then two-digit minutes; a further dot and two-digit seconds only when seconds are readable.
9.35
